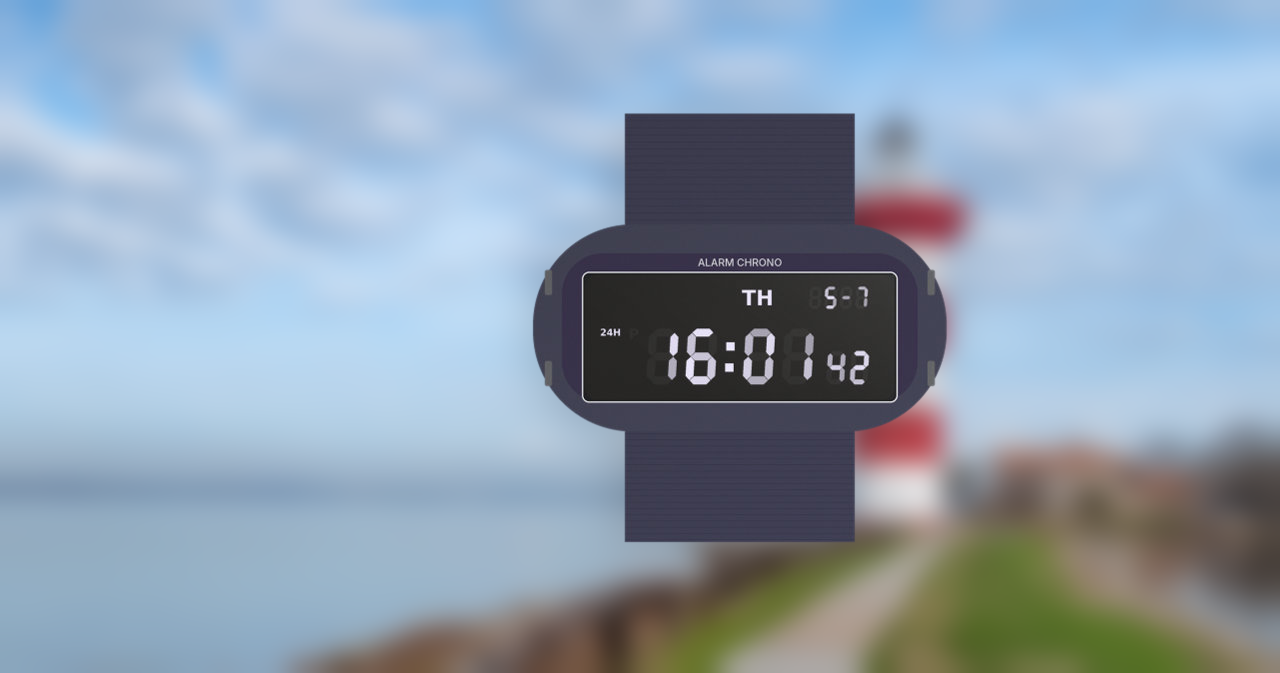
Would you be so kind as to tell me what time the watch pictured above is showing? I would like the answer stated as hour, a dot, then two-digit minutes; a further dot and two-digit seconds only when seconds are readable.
16.01.42
